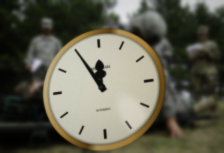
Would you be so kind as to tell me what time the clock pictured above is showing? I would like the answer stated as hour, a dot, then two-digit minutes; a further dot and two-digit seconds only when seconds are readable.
11.55
